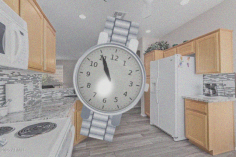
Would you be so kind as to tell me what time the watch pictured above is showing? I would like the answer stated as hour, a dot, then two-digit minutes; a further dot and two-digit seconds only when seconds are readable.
10.55
